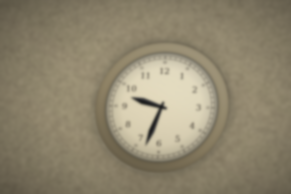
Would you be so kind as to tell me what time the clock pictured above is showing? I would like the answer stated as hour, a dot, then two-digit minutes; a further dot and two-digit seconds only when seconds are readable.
9.33
